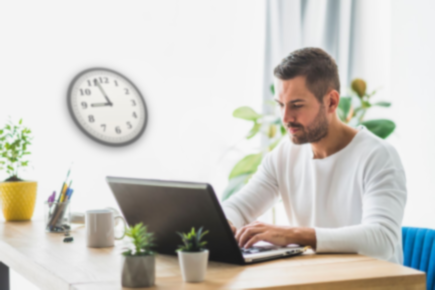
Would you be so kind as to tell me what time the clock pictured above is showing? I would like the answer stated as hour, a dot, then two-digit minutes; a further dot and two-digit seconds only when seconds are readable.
8.57
